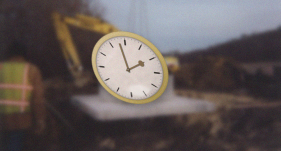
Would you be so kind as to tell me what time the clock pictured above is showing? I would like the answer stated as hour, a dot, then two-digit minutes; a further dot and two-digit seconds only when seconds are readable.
1.58
